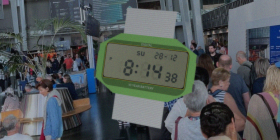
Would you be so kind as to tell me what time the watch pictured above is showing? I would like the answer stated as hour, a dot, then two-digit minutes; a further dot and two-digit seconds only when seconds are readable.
8.14.38
